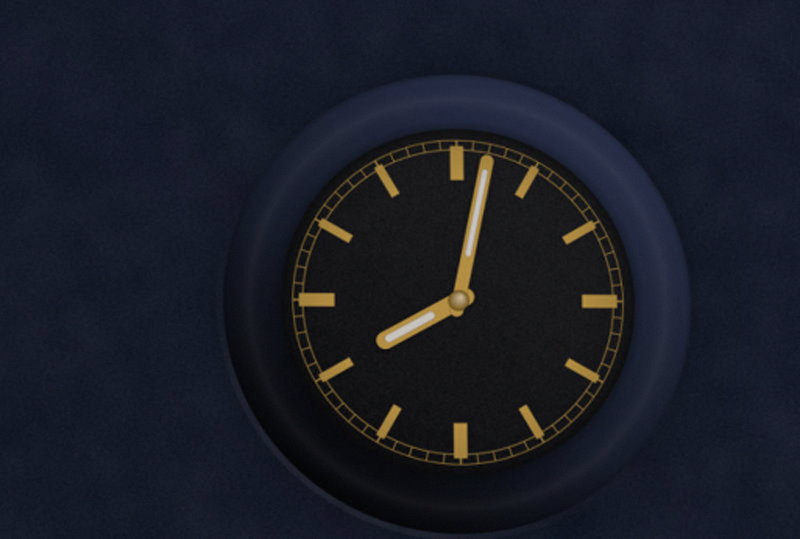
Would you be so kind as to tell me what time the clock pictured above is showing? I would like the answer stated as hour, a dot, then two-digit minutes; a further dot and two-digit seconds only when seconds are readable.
8.02
